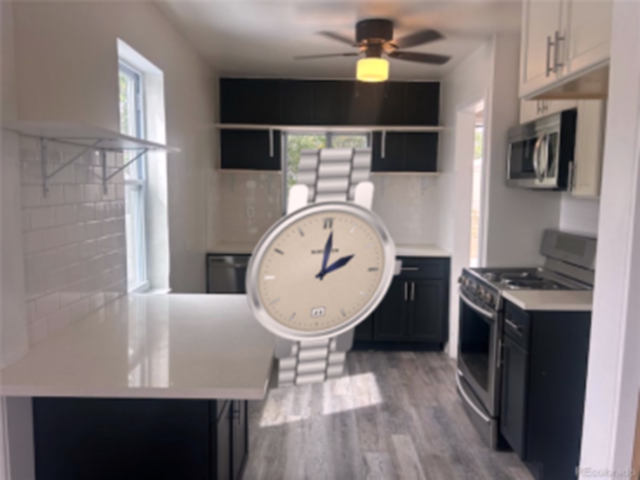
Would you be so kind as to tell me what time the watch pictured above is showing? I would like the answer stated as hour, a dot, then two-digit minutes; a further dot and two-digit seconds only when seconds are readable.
2.01
